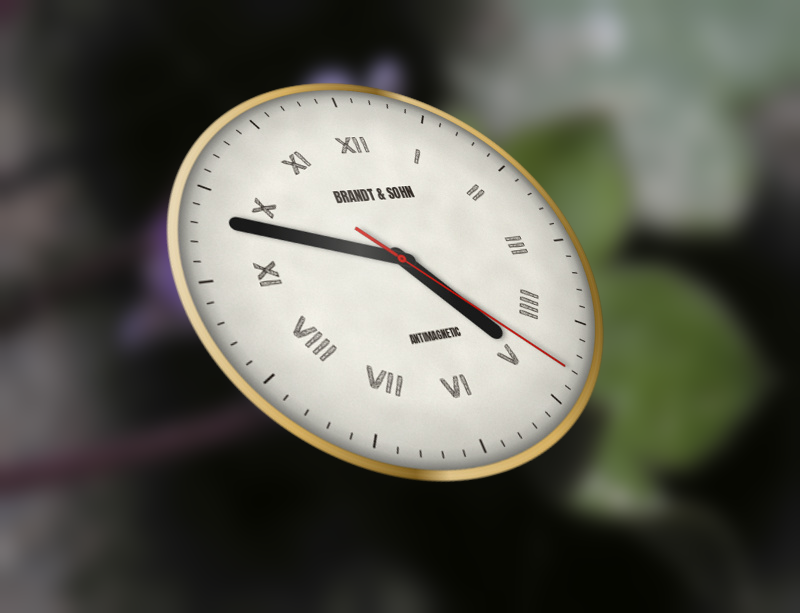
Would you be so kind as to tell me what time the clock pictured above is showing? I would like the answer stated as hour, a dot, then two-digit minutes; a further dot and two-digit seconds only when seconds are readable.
4.48.23
